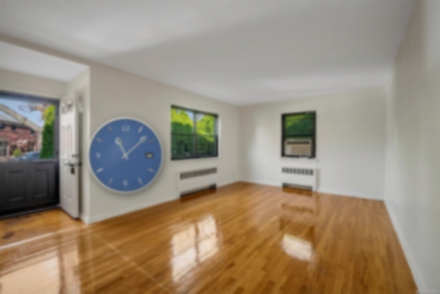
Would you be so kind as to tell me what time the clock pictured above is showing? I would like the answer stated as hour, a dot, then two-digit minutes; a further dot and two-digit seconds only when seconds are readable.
11.08
